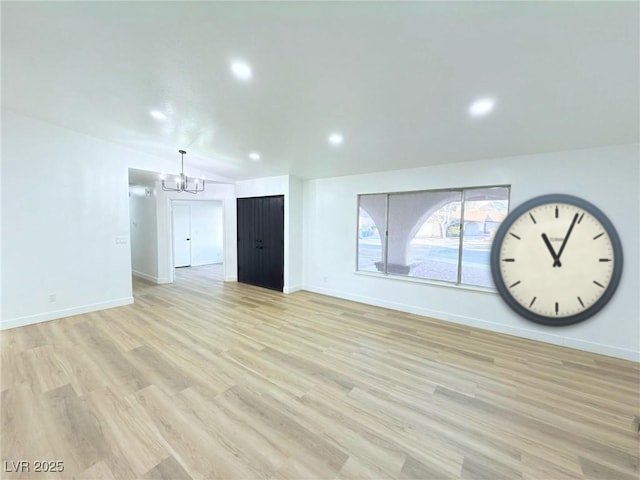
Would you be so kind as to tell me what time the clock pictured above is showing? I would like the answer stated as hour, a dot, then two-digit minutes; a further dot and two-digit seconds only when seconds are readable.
11.04
